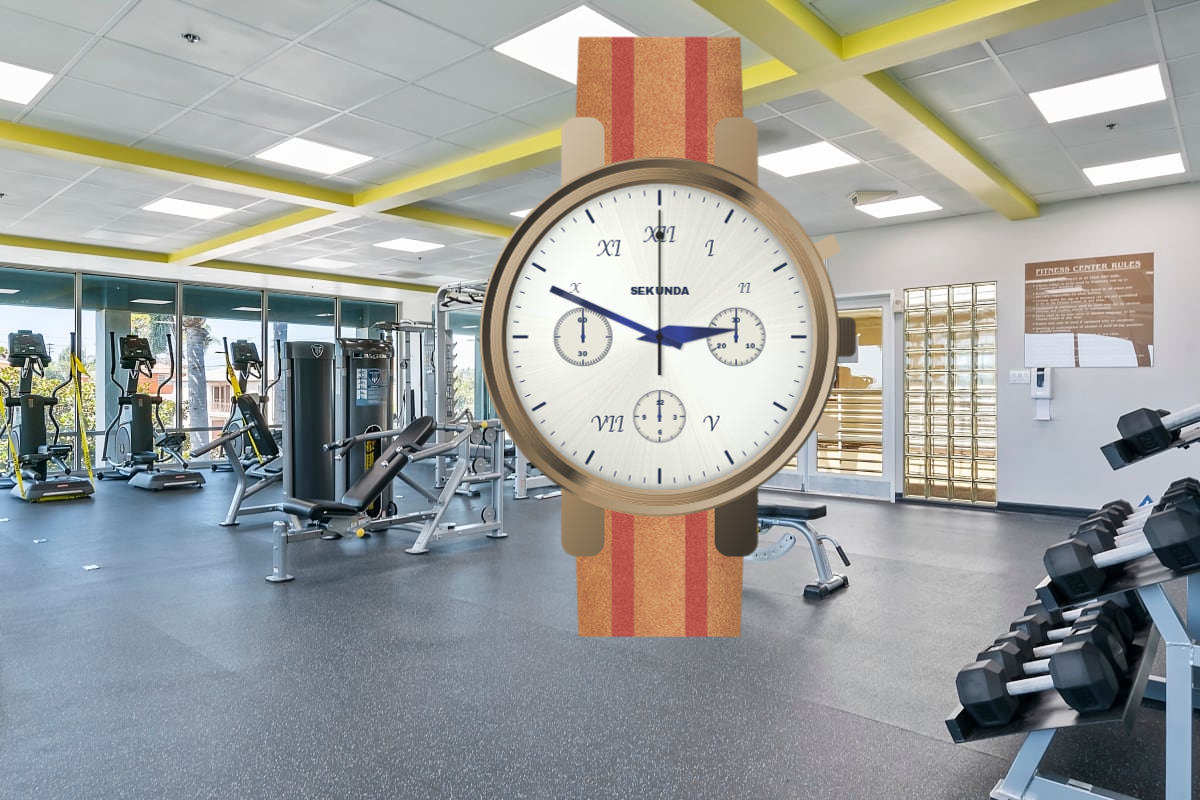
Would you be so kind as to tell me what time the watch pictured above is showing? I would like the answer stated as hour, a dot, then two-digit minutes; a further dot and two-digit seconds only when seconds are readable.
2.49
